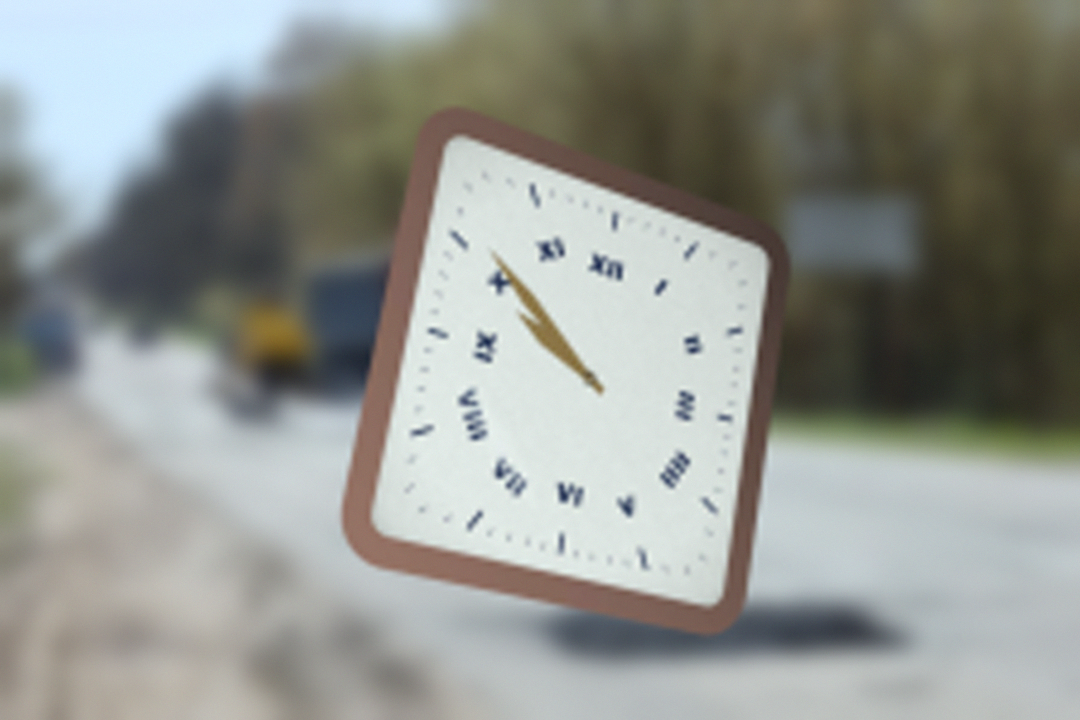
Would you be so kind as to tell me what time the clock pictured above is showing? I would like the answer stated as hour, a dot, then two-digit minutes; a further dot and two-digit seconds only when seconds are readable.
9.51
